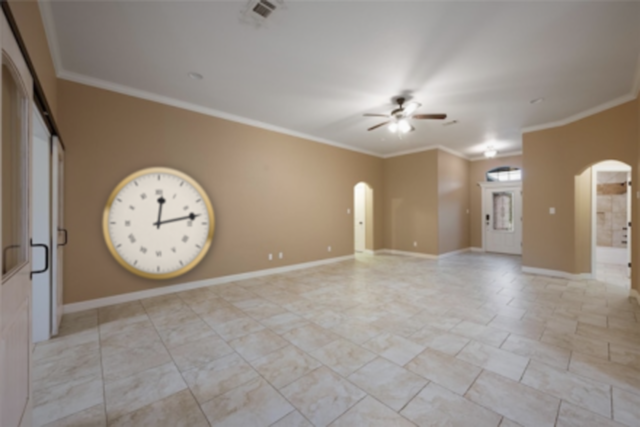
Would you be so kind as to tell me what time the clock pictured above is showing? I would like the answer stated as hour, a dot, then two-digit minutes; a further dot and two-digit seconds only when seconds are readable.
12.13
